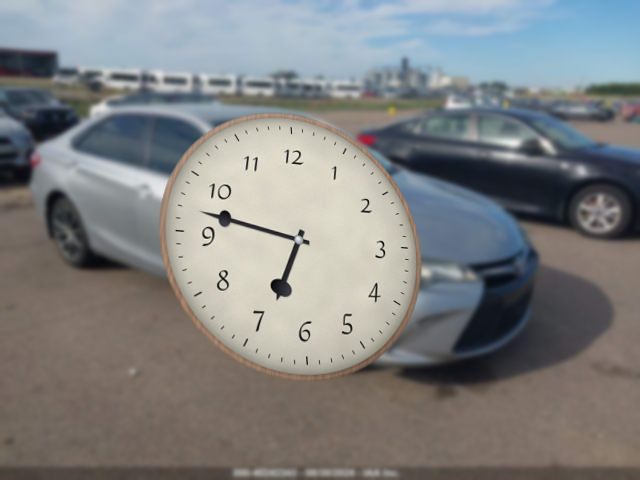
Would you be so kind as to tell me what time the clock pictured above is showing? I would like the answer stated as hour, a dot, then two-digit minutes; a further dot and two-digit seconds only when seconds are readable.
6.47
